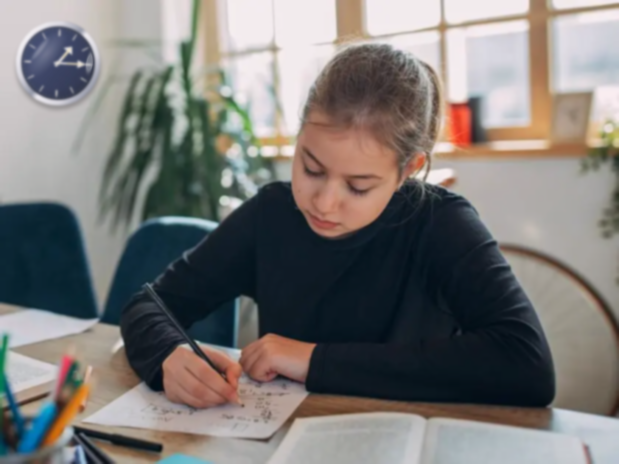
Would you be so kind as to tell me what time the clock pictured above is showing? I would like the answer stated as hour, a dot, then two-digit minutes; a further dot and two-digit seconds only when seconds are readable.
1.15
